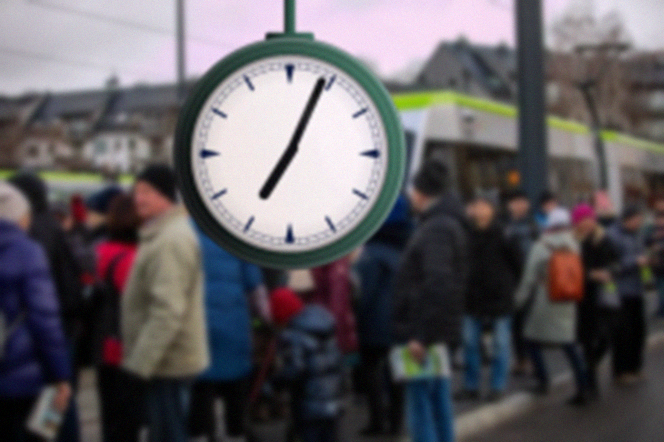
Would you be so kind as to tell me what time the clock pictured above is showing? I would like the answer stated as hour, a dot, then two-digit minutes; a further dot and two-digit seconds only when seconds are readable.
7.04
